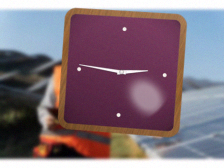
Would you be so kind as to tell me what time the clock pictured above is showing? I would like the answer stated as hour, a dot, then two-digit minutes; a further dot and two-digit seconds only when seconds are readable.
2.46
